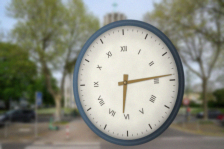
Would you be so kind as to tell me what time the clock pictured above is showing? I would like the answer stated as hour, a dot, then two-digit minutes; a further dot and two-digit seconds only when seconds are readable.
6.14
